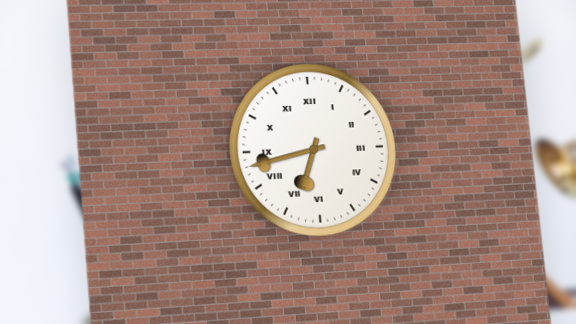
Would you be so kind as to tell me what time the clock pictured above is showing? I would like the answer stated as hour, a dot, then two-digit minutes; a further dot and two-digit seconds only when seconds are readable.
6.43
